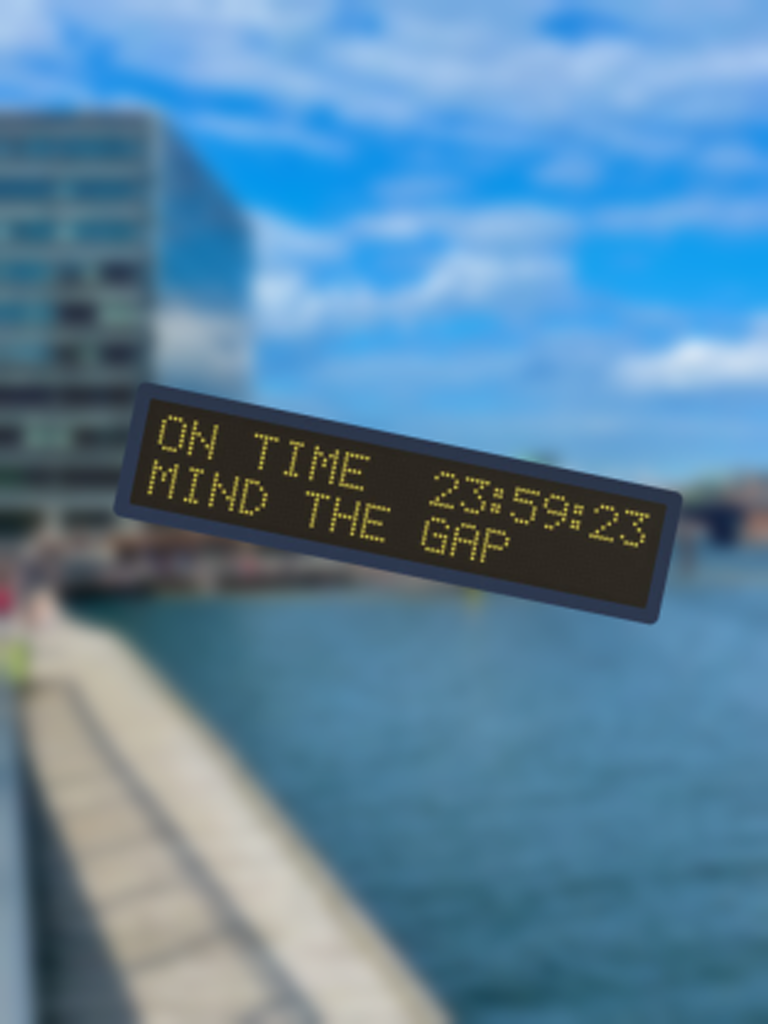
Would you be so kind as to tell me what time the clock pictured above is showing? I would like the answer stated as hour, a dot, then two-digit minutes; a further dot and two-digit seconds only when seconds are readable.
23.59.23
